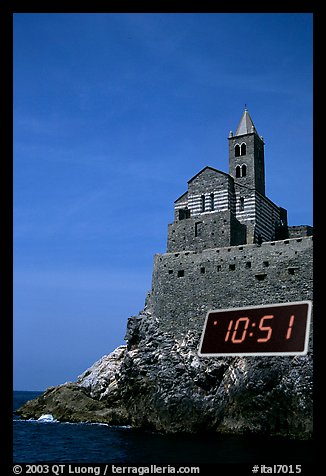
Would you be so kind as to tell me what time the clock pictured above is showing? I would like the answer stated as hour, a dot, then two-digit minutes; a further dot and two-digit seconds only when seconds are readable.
10.51
